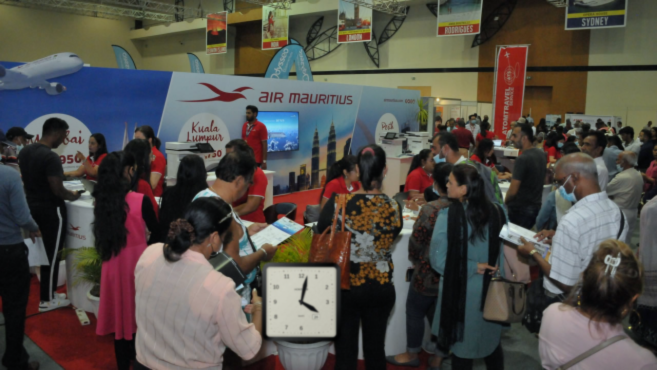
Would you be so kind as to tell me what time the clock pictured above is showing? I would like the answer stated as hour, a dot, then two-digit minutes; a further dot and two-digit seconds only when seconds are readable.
4.02
